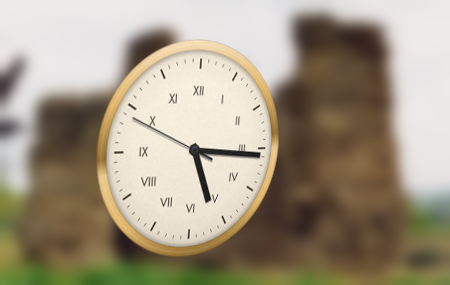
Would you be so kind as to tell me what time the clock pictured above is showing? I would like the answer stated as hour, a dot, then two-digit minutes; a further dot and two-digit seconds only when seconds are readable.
5.15.49
